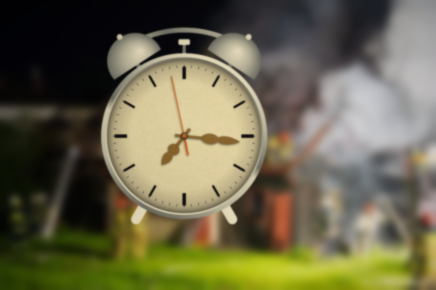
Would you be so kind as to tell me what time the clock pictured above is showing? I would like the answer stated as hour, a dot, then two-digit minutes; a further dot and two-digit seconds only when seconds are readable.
7.15.58
